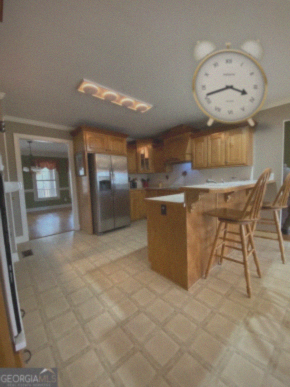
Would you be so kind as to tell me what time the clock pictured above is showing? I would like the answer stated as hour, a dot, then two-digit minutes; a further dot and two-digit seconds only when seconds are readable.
3.42
